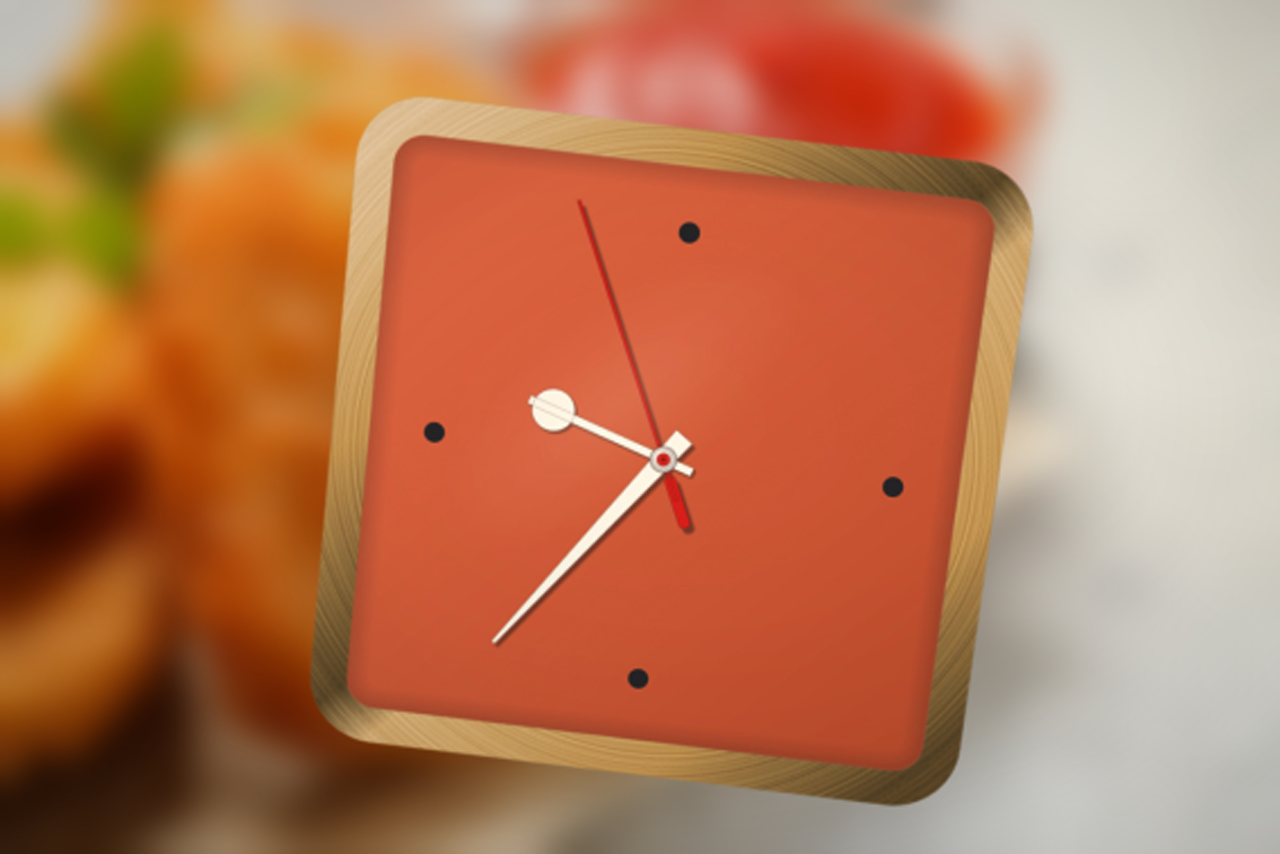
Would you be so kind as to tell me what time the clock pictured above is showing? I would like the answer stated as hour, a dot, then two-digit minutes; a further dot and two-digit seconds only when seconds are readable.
9.35.56
